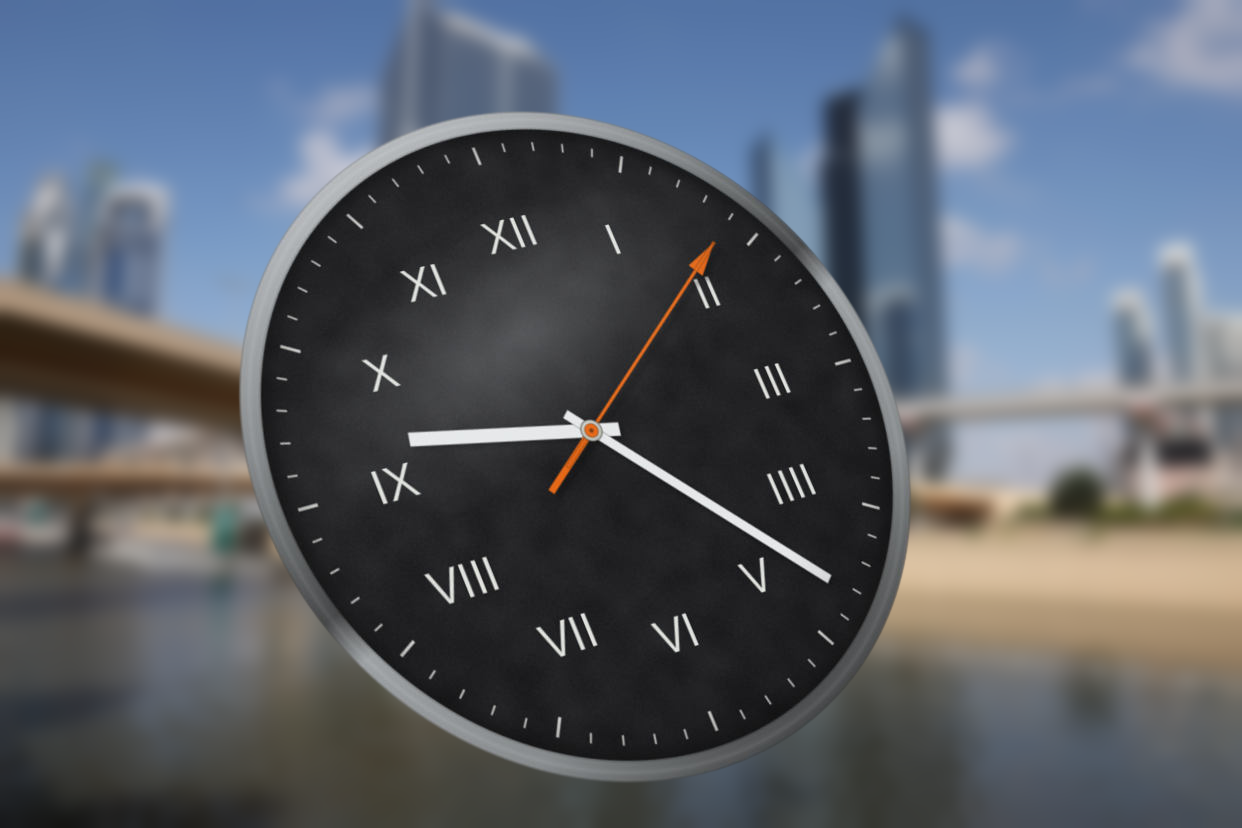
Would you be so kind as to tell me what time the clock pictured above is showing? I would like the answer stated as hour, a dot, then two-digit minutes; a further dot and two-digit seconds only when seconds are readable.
9.23.09
